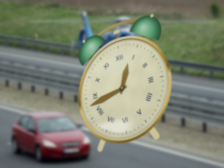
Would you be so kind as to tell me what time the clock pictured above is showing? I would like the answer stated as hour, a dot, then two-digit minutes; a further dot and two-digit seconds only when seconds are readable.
12.43
